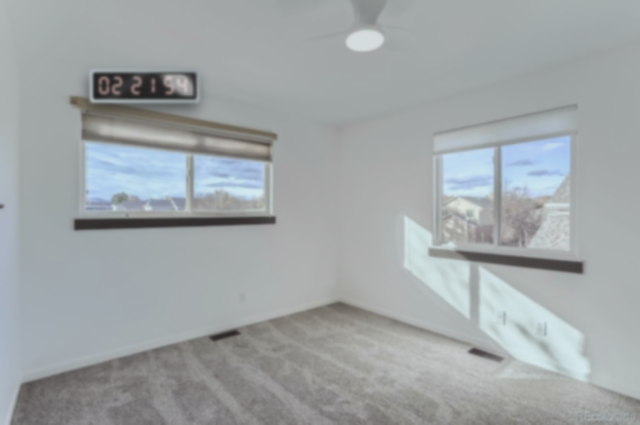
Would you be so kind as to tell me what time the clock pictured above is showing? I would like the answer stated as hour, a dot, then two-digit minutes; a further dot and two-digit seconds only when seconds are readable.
2.21.54
